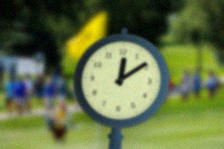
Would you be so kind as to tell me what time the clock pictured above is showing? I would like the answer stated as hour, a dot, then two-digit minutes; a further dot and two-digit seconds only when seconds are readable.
12.09
